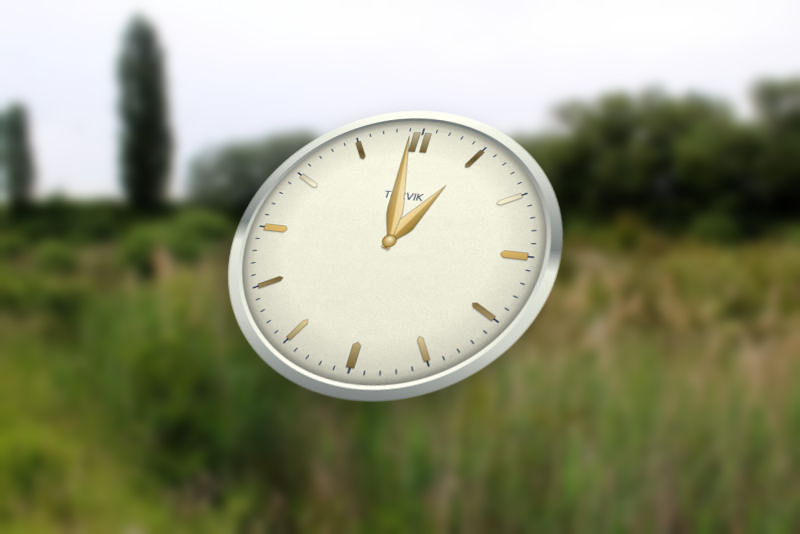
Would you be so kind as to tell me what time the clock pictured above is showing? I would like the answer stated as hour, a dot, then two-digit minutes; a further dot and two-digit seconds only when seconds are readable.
12.59
